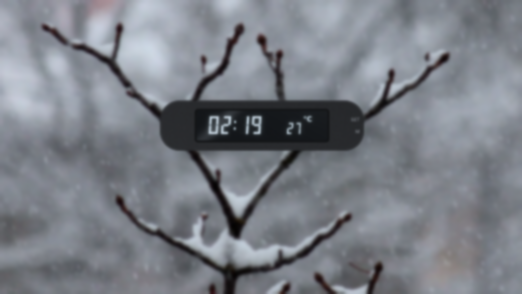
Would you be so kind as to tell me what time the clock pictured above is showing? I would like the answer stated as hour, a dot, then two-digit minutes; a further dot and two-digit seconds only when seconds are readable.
2.19
